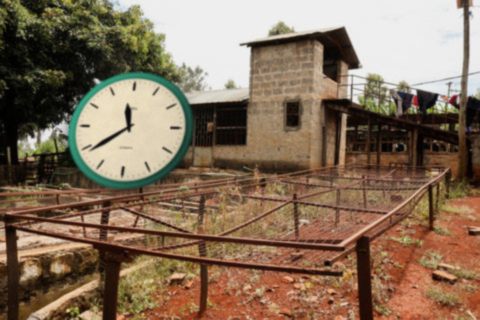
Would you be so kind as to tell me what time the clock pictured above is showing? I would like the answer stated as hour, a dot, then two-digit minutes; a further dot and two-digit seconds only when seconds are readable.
11.39
